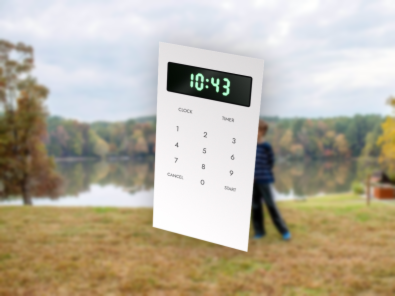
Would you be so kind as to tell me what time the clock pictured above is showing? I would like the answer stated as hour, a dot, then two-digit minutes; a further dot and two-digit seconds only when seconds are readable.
10.43
